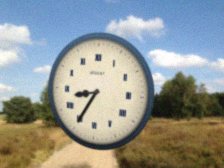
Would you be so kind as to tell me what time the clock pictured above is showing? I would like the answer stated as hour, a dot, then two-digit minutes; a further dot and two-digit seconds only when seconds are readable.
8.35
